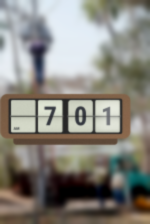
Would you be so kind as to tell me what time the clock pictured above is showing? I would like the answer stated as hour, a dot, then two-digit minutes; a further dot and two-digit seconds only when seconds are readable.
7.01
